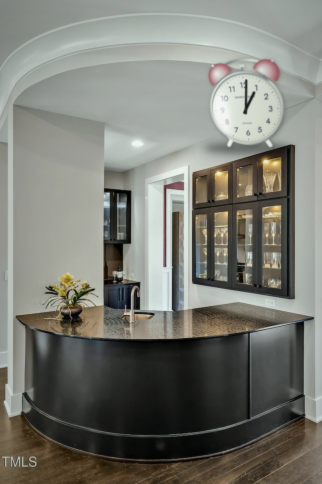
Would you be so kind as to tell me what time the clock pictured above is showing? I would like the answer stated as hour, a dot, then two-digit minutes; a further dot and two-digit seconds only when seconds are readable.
1.01
